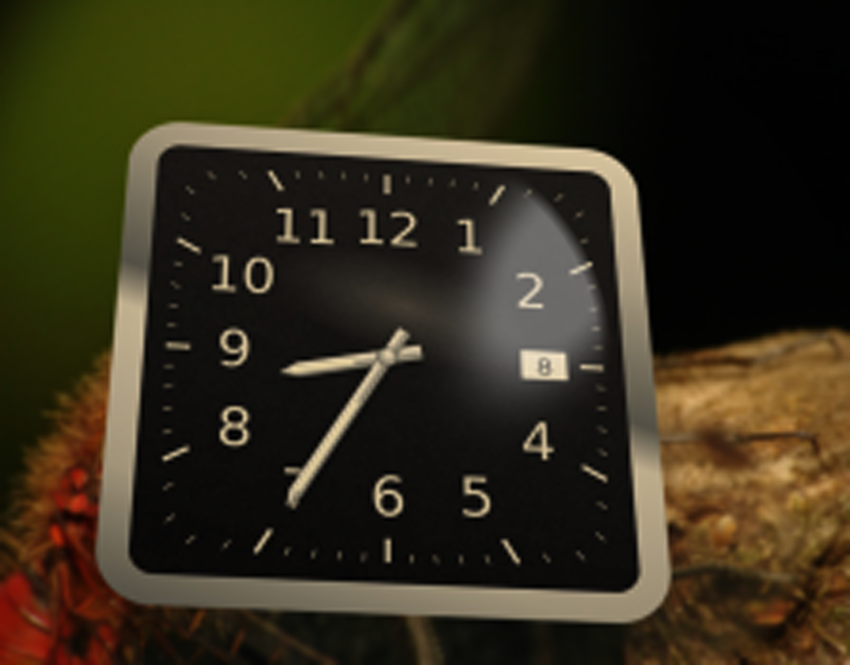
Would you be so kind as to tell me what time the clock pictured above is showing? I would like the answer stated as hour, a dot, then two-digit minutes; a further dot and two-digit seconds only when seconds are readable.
8.35
